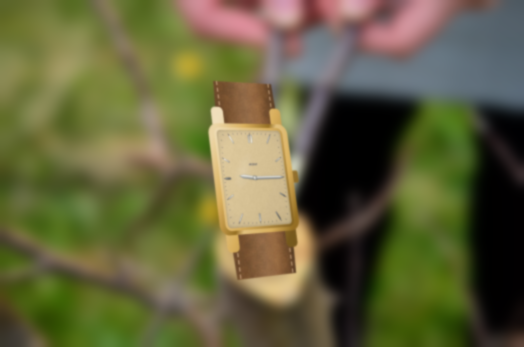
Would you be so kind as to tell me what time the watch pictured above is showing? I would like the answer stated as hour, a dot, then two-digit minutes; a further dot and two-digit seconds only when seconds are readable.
9.15
